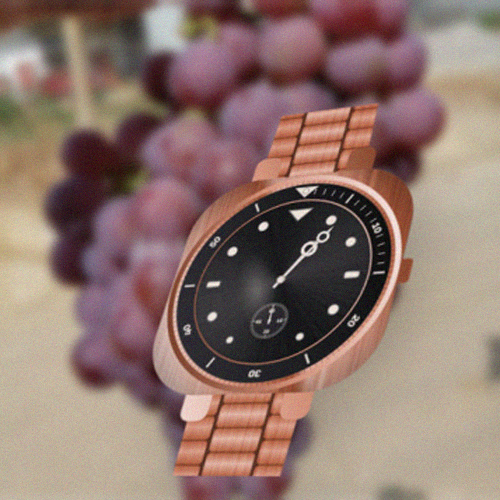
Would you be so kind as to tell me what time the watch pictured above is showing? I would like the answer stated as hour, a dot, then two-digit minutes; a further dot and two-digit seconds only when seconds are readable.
1.06
